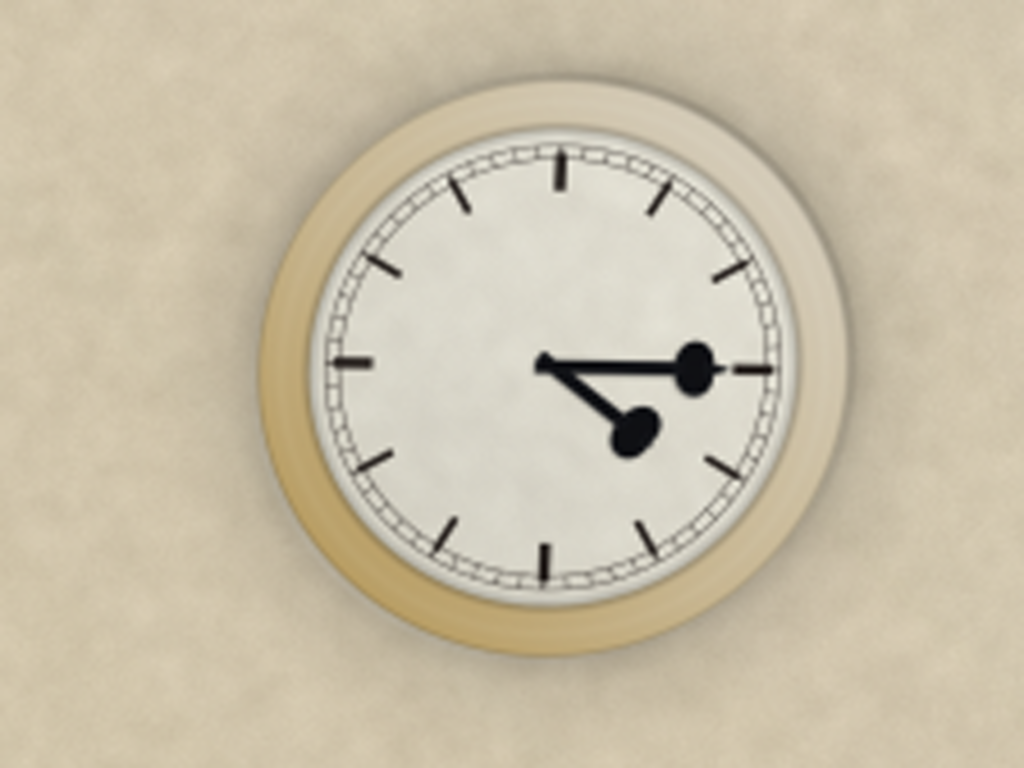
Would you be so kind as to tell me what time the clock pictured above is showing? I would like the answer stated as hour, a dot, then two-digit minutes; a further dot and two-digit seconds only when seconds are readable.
4.15
